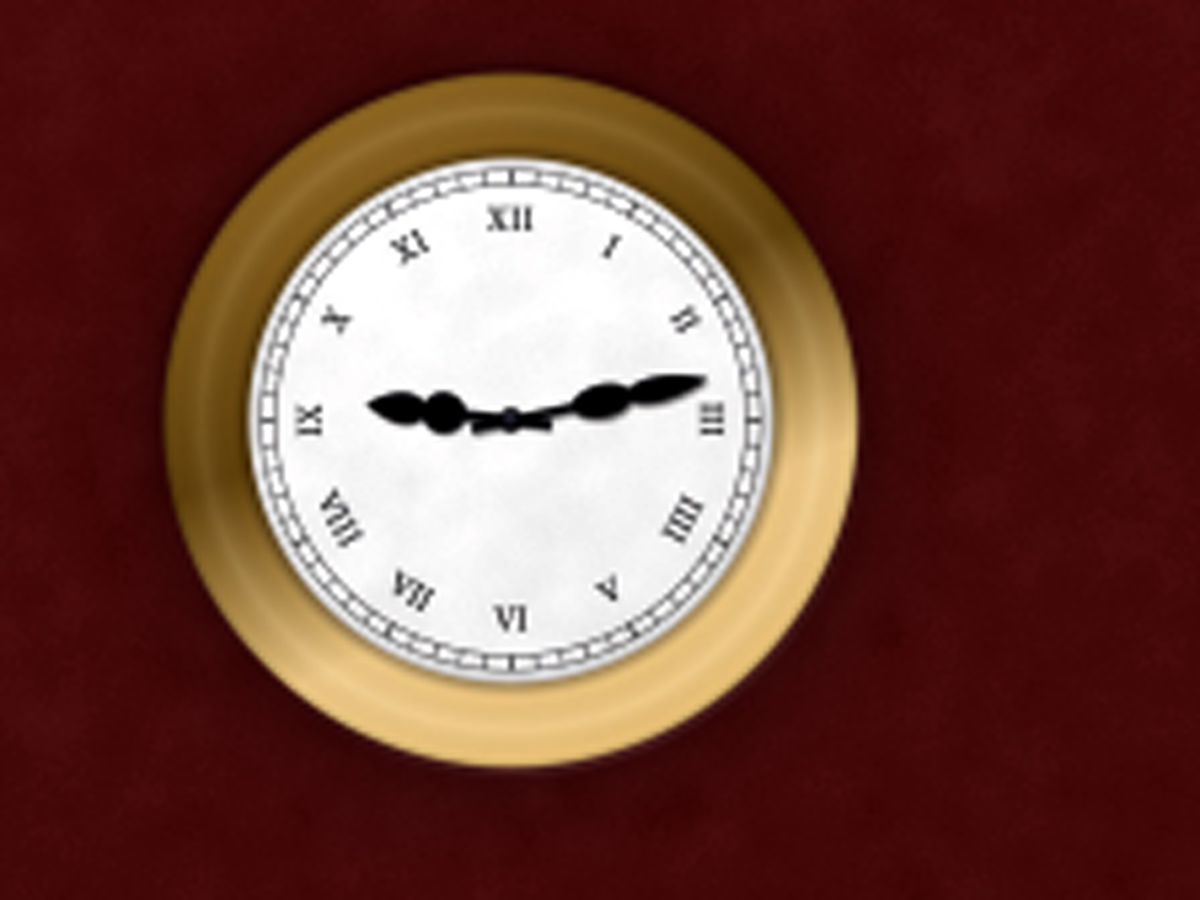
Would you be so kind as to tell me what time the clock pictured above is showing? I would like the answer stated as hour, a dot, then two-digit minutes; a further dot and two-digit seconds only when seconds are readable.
9.13
